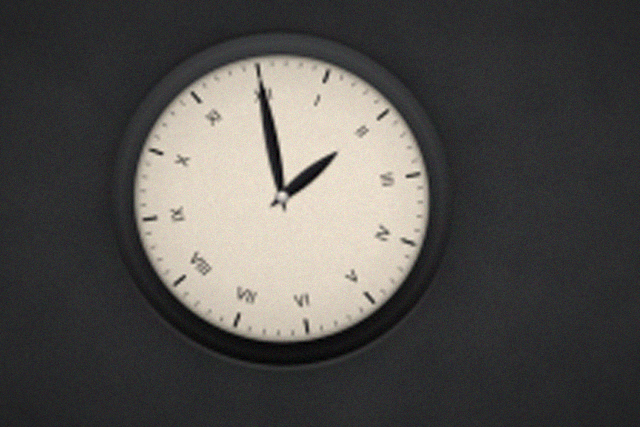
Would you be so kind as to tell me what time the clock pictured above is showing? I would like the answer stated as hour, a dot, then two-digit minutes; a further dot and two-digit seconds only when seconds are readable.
2.00
